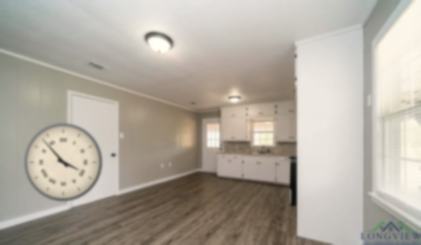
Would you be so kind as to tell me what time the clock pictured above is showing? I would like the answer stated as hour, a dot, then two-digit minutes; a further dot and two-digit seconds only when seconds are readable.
3.53
